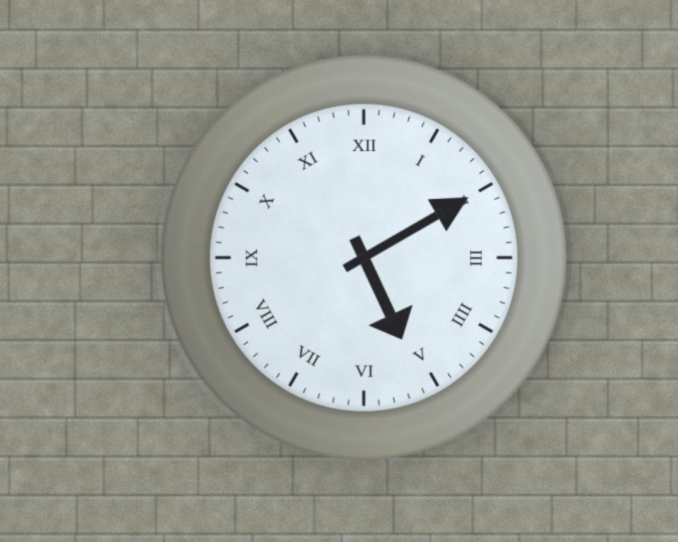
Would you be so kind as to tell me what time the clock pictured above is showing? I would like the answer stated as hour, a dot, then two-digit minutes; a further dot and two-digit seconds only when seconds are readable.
5.10
